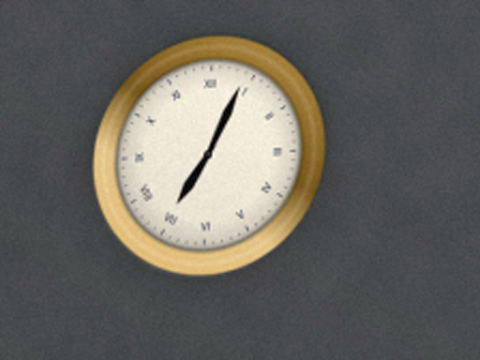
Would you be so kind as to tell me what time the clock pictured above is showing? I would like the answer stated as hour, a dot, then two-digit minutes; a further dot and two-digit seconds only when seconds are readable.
7.04
